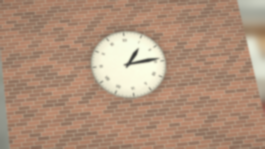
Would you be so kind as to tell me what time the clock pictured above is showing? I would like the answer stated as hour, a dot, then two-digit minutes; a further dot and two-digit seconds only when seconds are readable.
1.14
